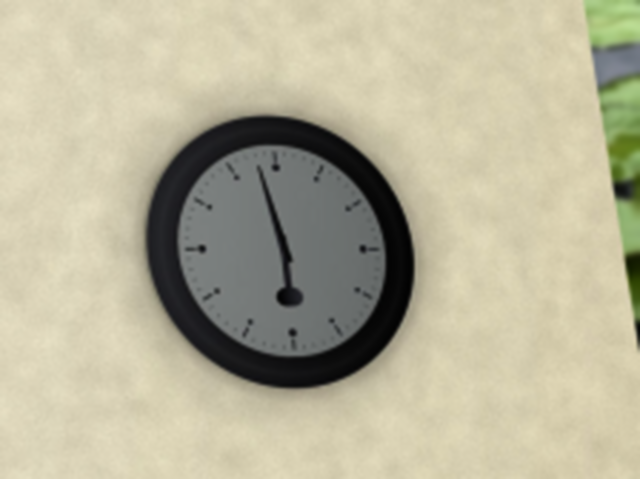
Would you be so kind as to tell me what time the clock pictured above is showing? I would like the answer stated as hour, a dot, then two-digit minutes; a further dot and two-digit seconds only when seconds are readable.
5.58
